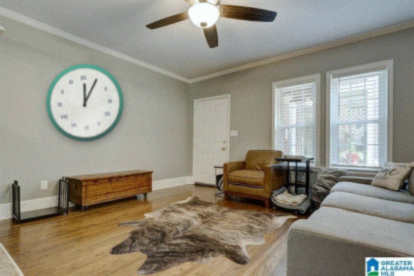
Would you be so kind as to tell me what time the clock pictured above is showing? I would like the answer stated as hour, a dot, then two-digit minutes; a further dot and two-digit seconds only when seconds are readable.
12.05
